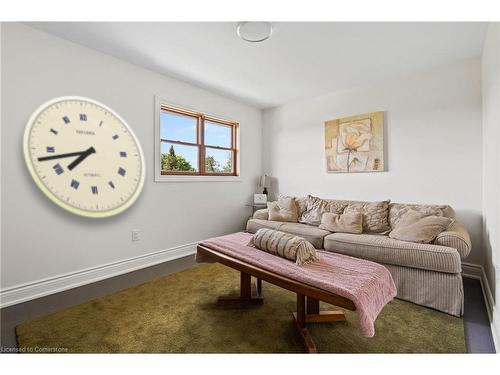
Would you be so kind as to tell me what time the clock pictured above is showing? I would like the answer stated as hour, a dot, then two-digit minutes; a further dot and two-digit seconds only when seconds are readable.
7.43
